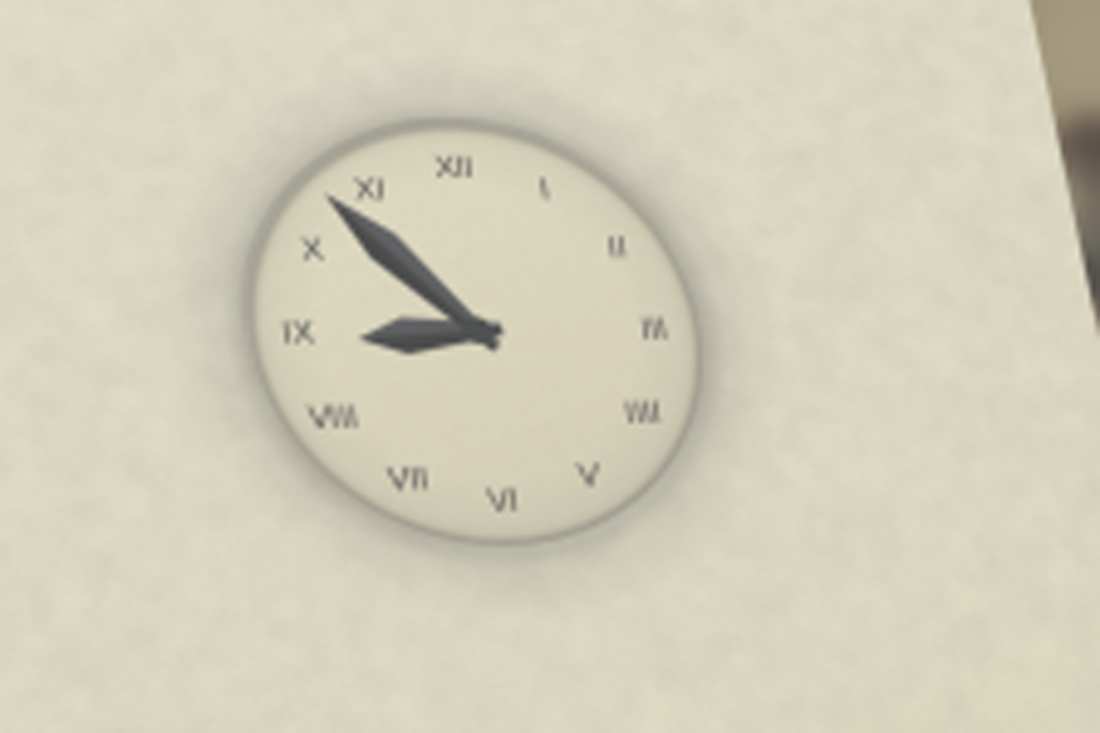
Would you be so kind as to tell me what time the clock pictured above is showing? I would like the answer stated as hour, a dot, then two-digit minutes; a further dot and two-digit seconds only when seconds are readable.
8.53
